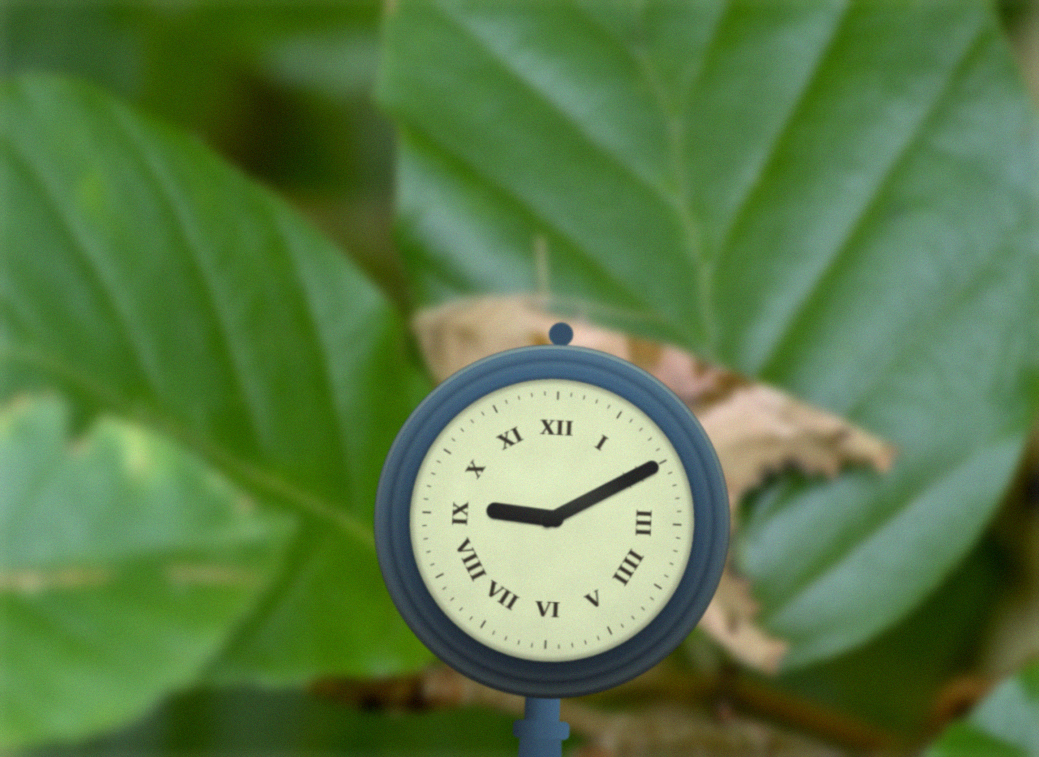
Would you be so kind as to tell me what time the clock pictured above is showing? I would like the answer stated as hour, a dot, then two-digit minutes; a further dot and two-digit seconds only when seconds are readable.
9.10
